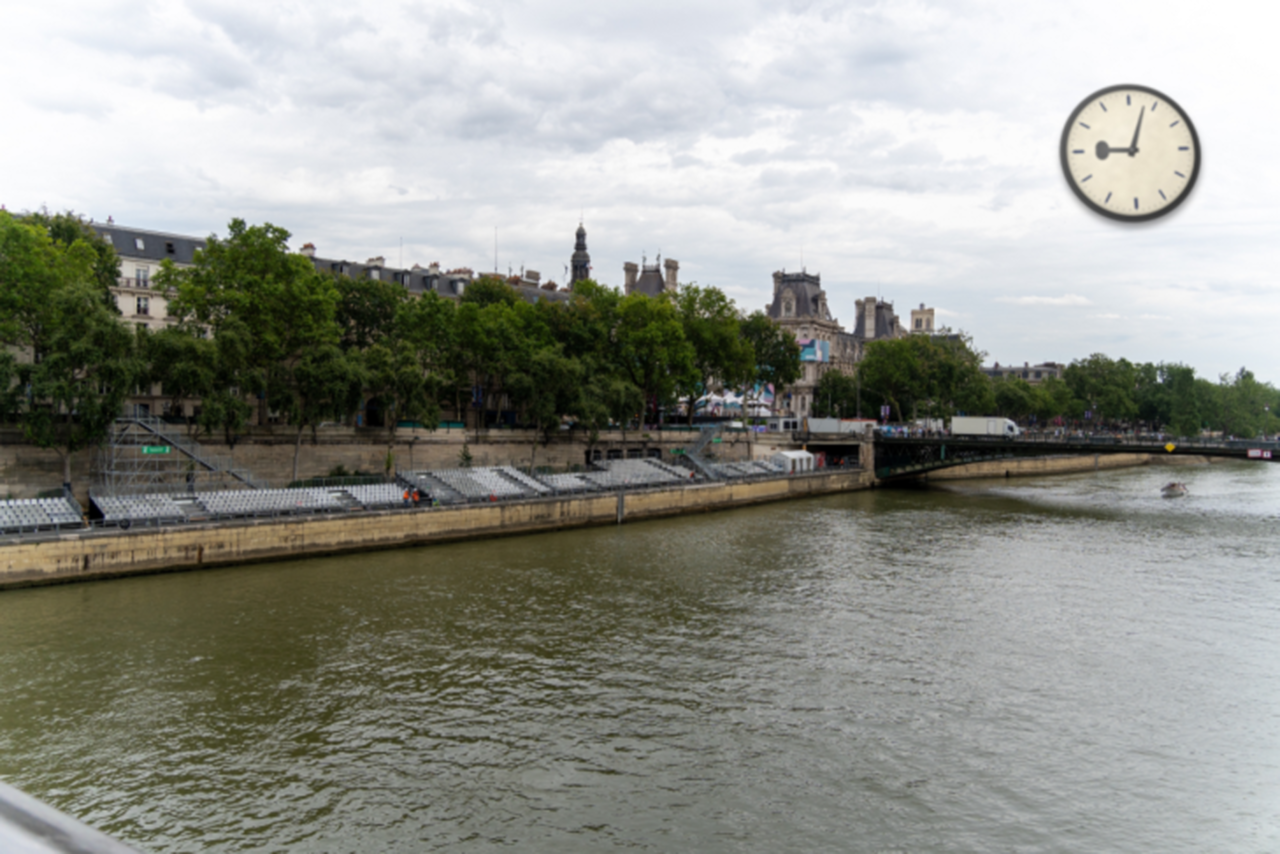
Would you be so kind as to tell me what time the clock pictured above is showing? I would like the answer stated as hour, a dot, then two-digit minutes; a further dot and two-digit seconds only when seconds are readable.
9.03
